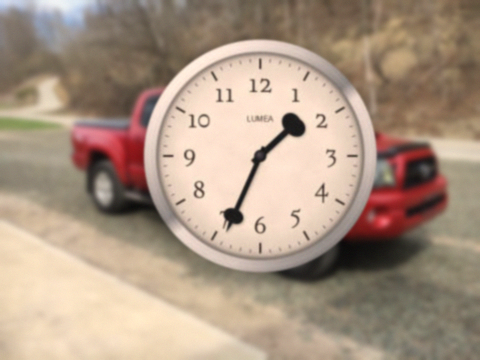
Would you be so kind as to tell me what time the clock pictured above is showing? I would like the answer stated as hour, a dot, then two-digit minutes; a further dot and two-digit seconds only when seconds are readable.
1.34
